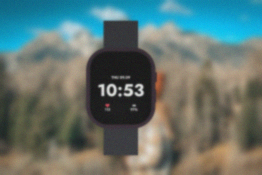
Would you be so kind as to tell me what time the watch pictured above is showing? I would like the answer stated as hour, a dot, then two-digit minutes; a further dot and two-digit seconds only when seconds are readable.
10.53
